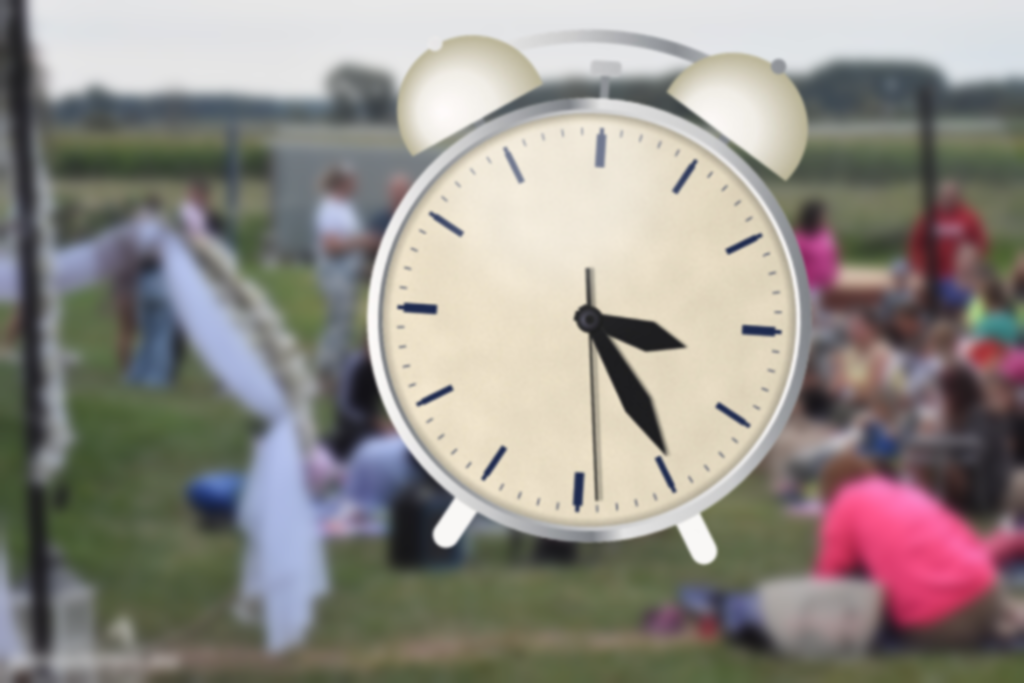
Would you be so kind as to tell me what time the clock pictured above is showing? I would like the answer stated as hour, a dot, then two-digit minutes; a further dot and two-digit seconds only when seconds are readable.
3.24.29
